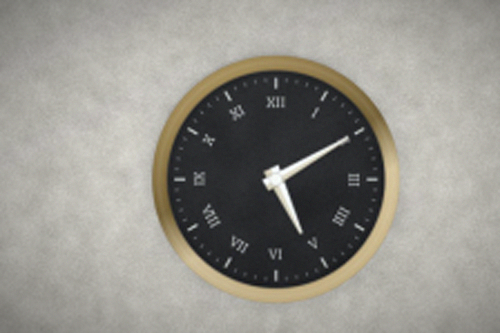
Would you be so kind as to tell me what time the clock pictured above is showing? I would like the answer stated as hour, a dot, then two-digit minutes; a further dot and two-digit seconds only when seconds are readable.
5.10
